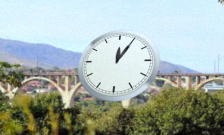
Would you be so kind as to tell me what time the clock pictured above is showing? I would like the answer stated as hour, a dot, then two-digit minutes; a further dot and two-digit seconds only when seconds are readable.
12.05
